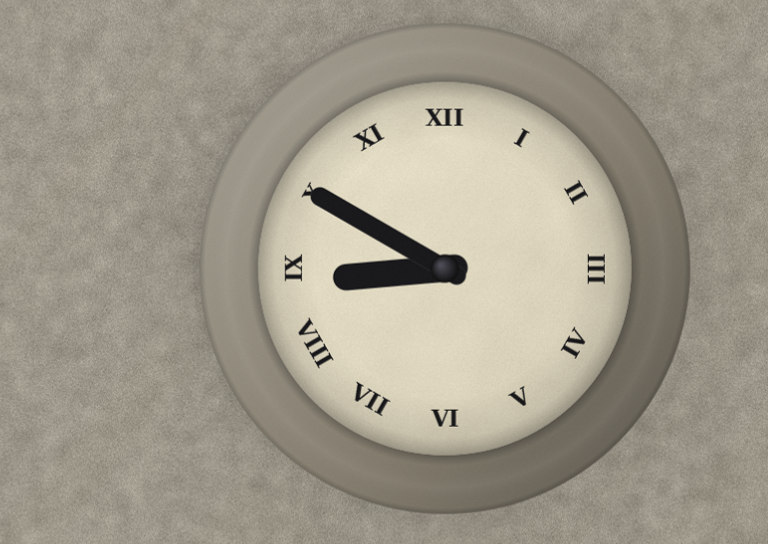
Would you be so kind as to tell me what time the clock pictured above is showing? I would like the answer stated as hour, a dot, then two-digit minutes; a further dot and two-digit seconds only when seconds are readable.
8.50
